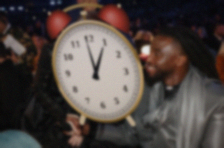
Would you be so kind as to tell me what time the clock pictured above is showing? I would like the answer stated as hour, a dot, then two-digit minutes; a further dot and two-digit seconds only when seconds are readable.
12.59
